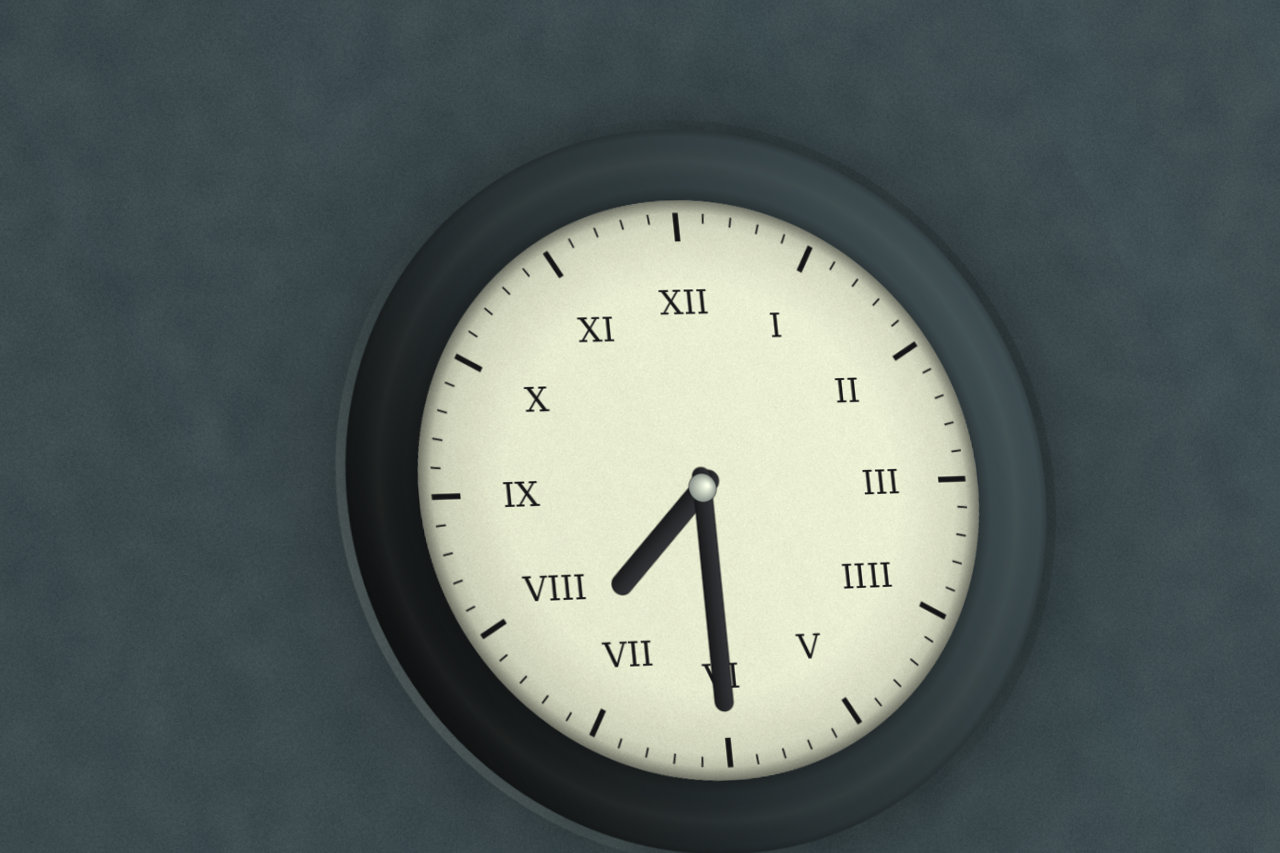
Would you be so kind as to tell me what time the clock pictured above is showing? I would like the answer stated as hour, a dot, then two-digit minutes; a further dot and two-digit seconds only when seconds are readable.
7.30
